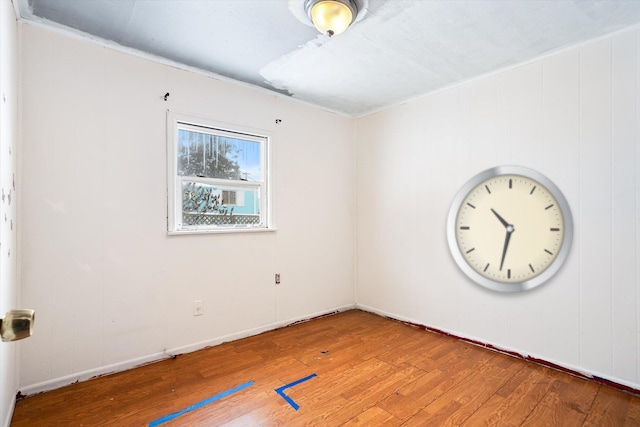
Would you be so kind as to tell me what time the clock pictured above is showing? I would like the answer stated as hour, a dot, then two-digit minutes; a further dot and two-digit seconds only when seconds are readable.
10.32
